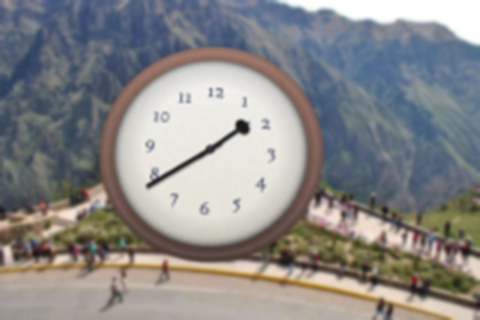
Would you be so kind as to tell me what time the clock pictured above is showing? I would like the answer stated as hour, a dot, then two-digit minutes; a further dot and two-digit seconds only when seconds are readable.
1.39
